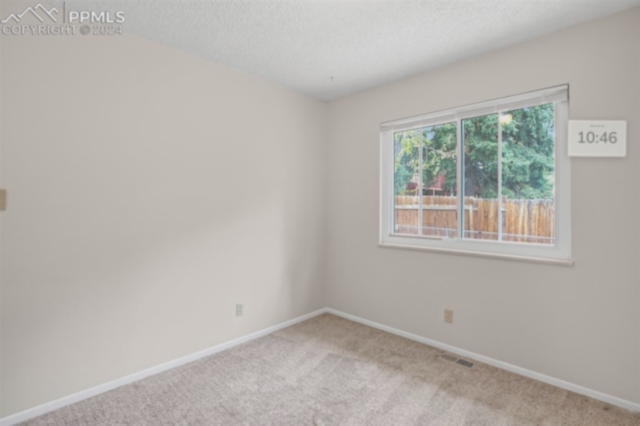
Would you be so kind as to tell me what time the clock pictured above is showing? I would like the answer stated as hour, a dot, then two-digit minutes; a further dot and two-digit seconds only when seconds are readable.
10.46
